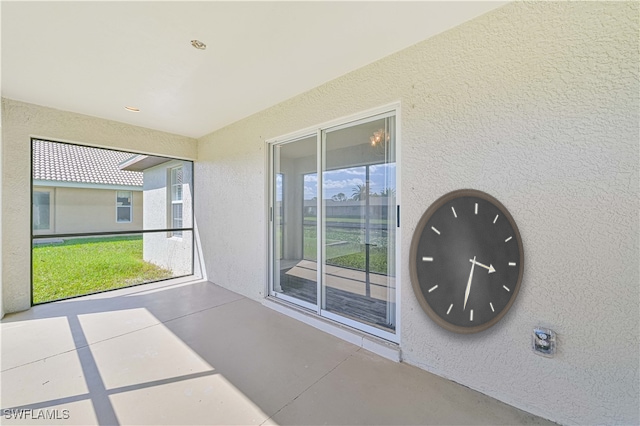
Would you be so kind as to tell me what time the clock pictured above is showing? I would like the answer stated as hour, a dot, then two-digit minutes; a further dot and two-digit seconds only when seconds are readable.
3.32
